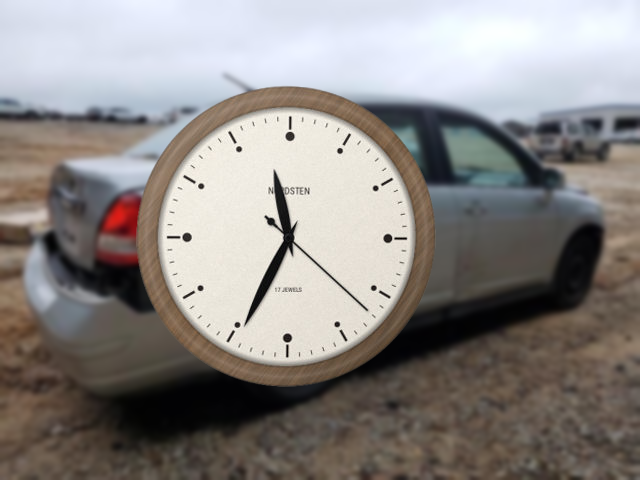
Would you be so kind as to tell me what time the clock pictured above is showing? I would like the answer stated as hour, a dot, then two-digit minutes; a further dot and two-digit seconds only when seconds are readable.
11.34.22
